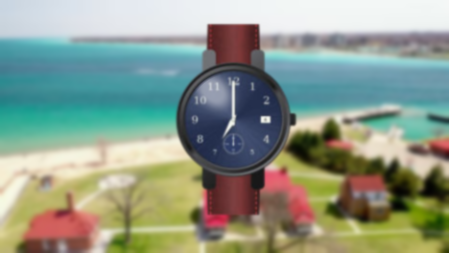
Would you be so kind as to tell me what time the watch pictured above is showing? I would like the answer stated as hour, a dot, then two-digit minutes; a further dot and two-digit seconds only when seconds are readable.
7.00
